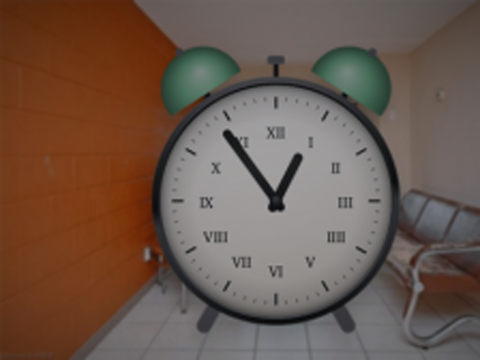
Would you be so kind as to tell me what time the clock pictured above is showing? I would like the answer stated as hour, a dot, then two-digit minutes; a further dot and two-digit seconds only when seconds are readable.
12.54
